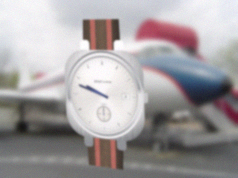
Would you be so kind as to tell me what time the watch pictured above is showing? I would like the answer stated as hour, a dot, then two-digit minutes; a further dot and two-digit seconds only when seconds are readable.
9.48
